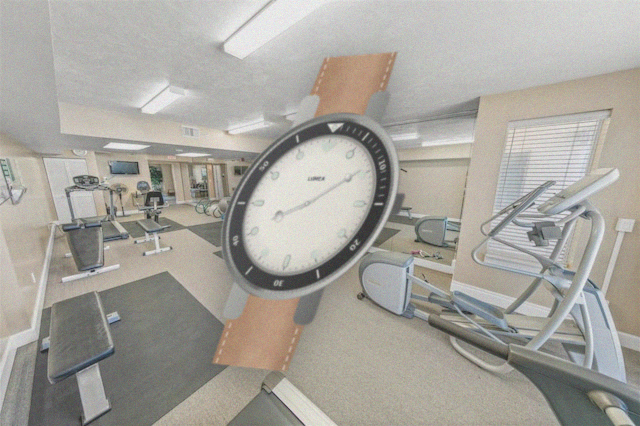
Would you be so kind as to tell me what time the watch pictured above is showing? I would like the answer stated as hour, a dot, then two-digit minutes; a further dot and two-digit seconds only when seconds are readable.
8.09
